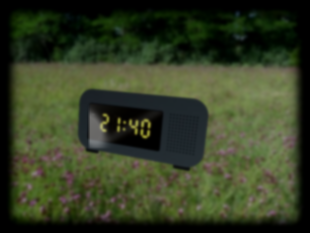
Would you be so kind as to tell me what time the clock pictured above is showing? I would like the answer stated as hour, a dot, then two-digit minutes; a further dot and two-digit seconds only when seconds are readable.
21.40
